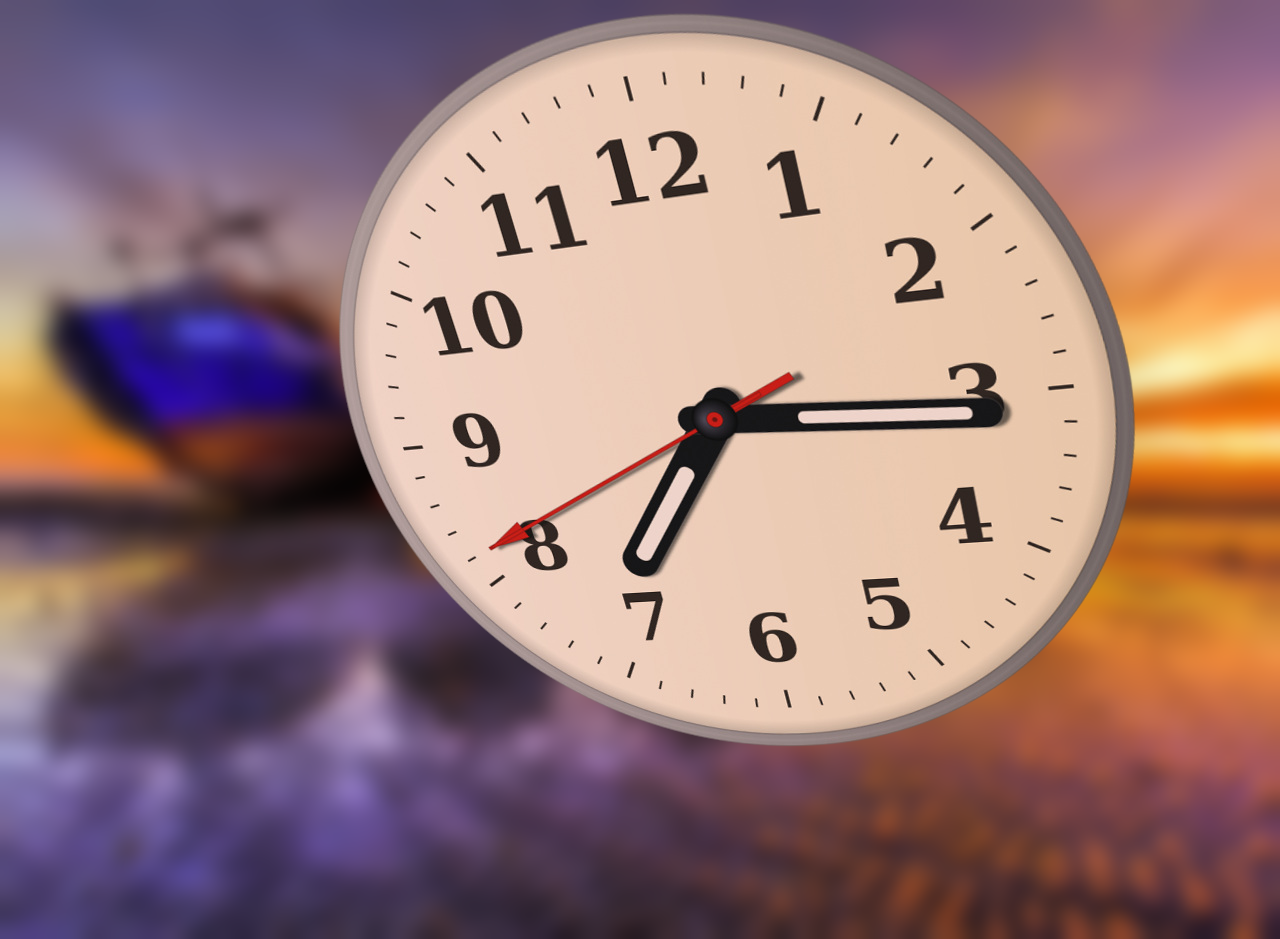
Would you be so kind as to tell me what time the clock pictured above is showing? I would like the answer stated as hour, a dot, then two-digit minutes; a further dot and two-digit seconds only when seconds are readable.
7.15.41
